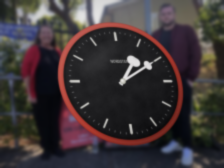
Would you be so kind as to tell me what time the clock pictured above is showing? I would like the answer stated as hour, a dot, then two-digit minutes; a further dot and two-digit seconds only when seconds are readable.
1.10
